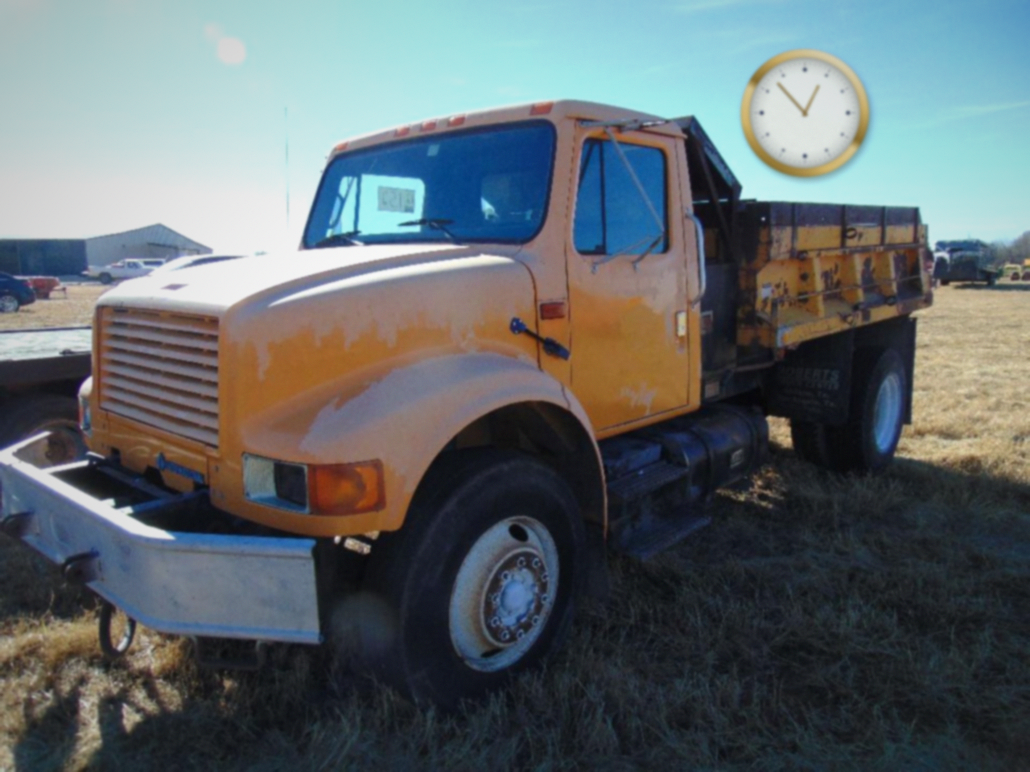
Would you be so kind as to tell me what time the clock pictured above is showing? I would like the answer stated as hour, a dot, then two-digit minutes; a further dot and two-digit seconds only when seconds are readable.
12.53
